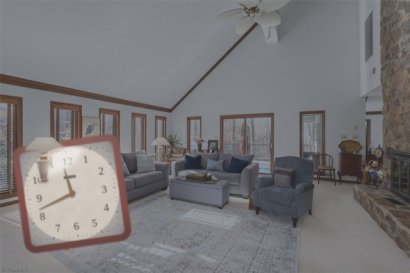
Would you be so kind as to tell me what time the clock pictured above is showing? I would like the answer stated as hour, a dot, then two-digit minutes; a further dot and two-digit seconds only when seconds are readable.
11.42
